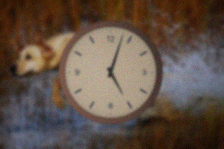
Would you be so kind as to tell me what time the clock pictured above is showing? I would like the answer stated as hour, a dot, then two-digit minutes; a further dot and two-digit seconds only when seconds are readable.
5.03
